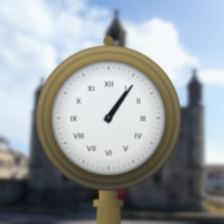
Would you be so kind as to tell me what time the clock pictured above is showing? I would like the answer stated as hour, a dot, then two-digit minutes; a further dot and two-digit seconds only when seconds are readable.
1.06
